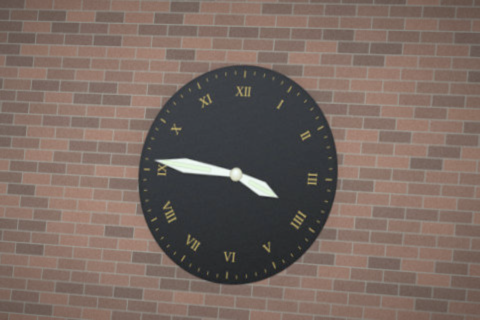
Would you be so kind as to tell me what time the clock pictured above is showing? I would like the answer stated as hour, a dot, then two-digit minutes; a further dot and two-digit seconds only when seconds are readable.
3.46
